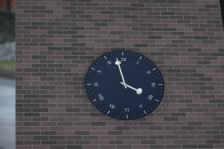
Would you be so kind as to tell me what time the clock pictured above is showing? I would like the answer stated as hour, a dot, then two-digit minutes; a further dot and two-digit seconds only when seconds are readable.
3.58
